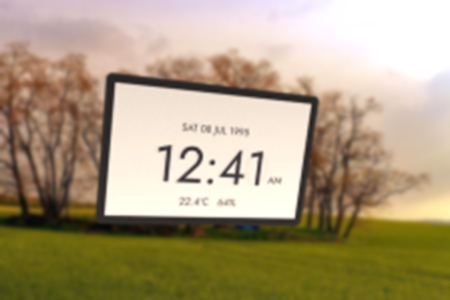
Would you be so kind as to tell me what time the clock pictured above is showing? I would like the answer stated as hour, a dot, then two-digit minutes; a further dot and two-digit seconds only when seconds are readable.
12.41
